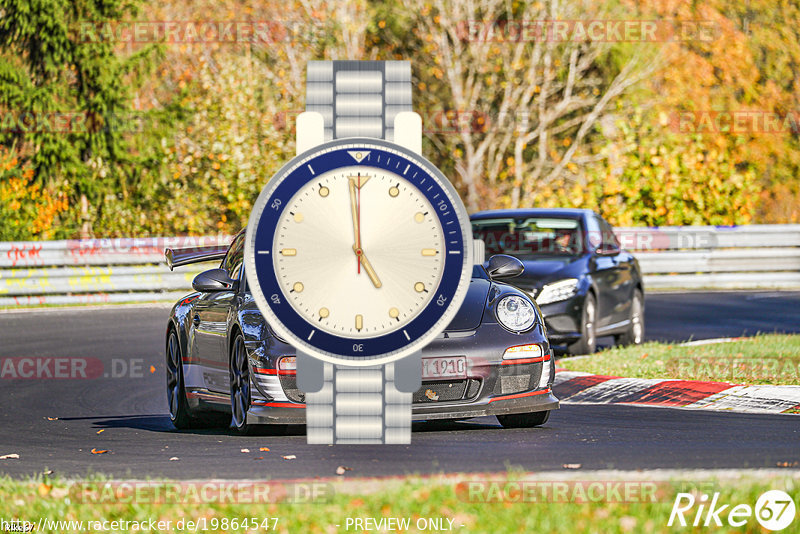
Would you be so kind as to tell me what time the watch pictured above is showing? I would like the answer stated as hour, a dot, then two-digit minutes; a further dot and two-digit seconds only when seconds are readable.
4.59.00
